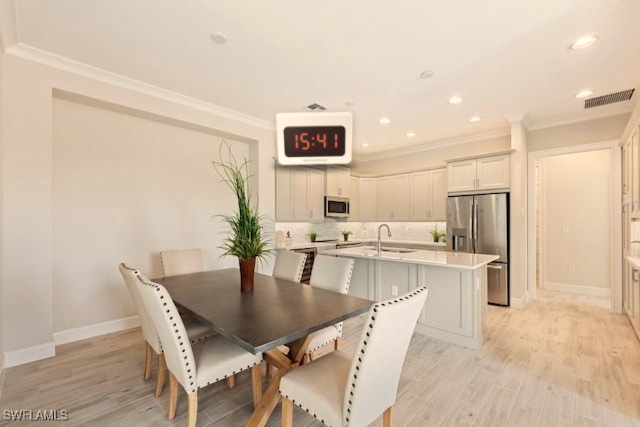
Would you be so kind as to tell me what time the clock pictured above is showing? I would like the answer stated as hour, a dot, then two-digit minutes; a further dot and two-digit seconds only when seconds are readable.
15.41
